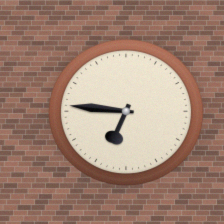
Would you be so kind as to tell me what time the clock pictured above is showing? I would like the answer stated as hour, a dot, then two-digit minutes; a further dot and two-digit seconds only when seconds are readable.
6.46
